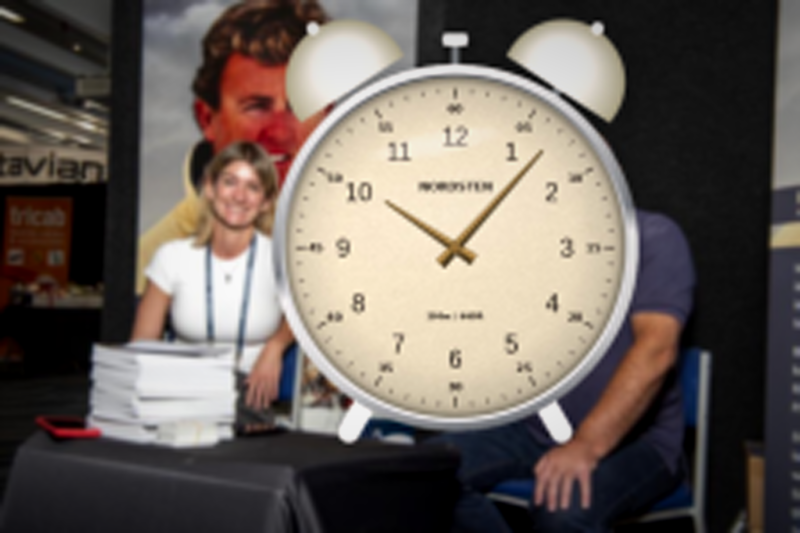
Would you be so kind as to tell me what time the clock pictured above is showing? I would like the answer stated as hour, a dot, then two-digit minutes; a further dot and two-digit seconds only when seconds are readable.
10.07
